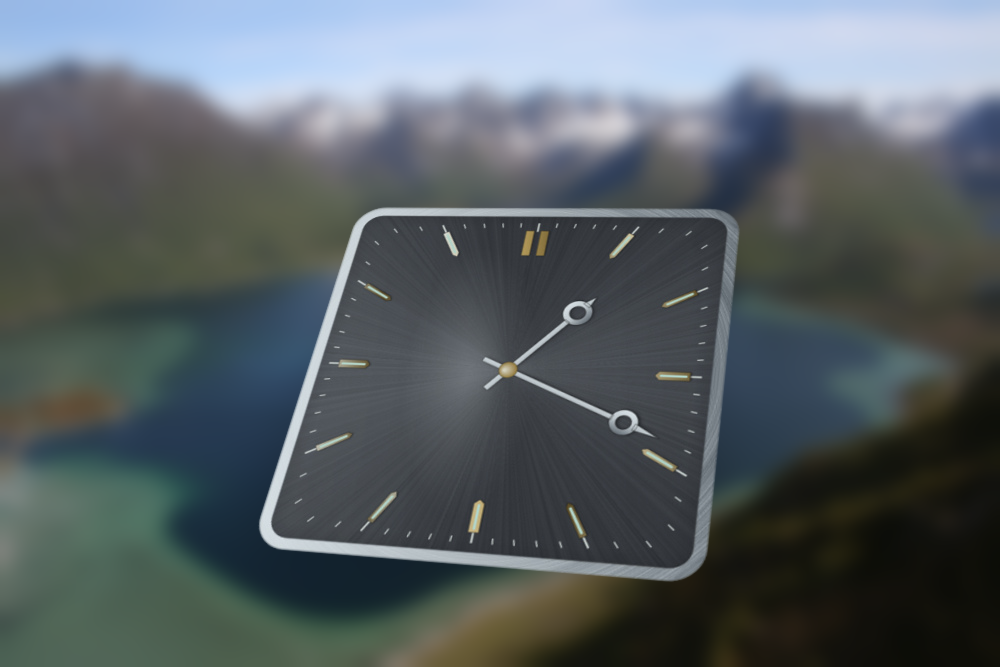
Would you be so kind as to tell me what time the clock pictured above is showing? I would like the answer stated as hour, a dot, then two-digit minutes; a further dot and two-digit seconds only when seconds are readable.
1.19
